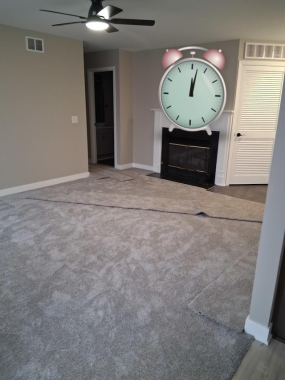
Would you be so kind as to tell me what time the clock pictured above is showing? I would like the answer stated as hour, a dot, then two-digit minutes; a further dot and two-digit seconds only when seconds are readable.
12.02
